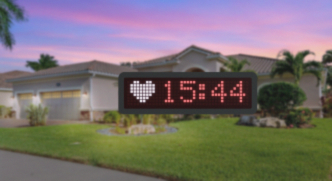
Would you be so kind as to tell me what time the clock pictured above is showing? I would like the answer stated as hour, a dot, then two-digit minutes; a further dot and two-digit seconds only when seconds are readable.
15.44
